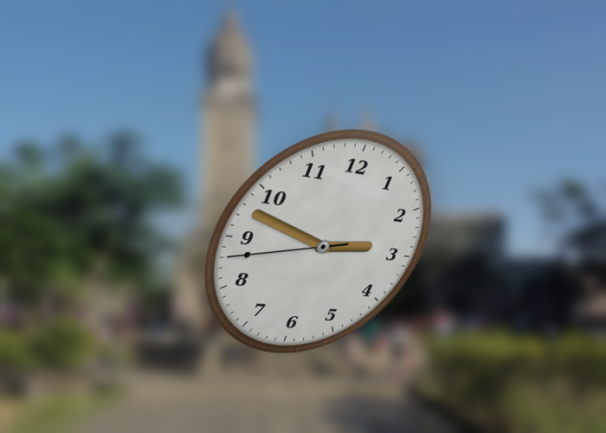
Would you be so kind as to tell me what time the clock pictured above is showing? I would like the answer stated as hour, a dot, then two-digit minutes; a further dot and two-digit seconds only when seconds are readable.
2.47.43
